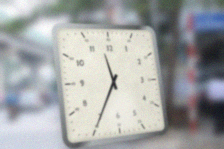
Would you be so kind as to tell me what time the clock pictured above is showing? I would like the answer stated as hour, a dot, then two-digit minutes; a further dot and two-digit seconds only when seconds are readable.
11.35
